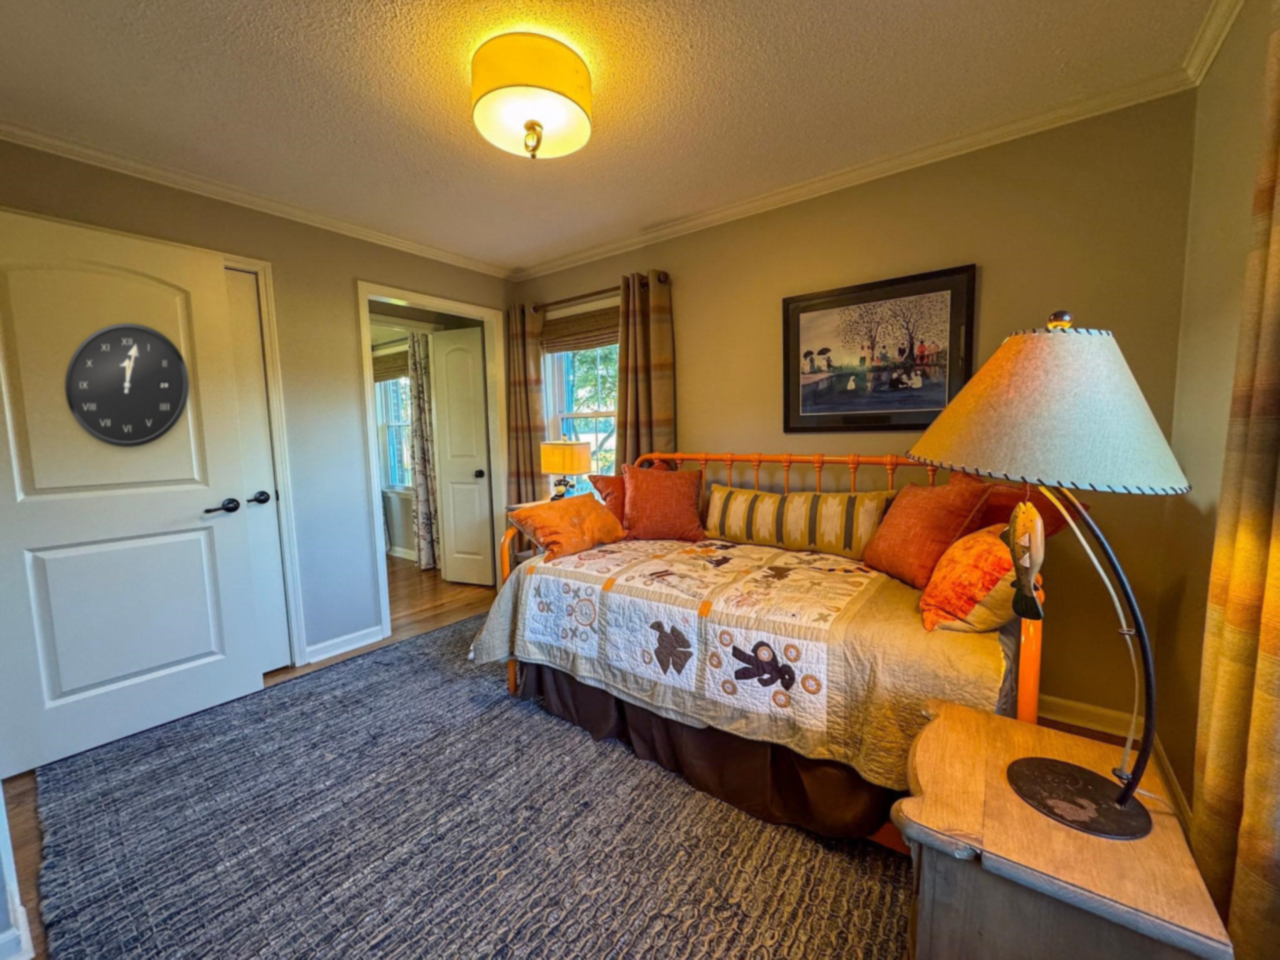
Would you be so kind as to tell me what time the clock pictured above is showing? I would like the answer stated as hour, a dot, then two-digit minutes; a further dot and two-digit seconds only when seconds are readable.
12.02
